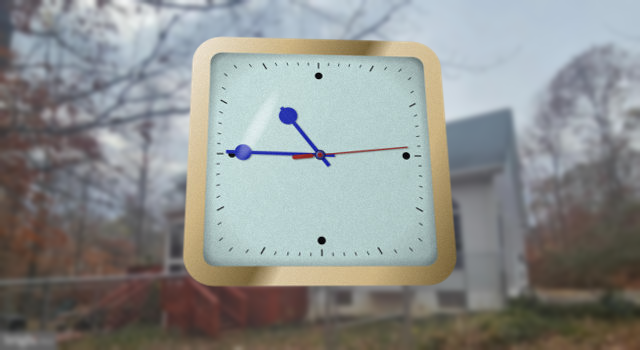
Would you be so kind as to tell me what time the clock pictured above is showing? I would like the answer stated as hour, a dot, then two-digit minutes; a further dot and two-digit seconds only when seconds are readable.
10.45.14
